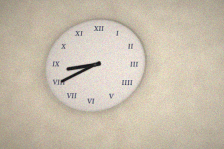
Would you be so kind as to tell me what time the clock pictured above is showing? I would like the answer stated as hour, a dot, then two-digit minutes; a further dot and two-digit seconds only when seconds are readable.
8.40
